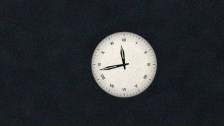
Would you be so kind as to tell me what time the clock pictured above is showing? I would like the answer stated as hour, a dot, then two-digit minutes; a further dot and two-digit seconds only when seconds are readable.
11.43
